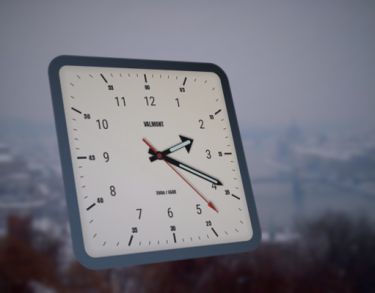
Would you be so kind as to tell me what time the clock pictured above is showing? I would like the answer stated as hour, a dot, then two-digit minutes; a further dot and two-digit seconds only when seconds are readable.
2.19.23
